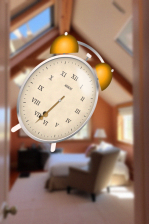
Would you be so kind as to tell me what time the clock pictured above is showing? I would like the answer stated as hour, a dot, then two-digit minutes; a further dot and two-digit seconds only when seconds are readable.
6.33
